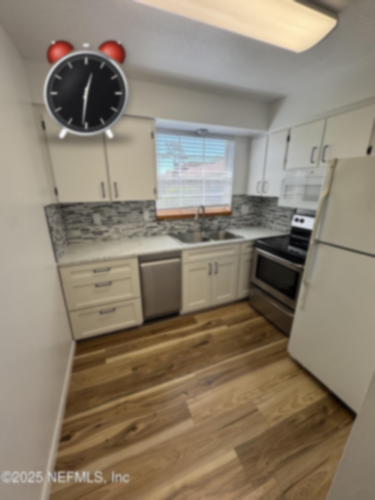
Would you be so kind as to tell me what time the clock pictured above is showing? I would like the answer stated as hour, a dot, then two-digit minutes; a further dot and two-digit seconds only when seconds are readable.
12.31
